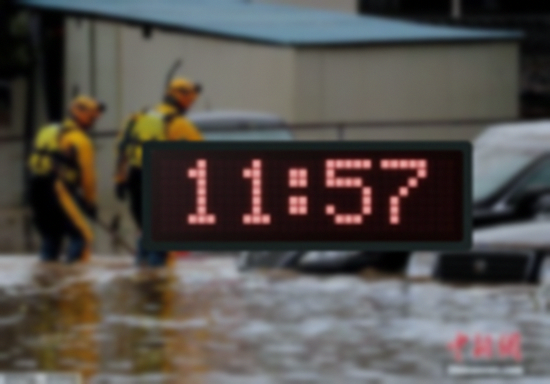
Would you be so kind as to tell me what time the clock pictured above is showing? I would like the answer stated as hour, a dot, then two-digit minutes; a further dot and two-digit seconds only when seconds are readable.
11.57
